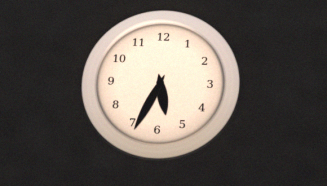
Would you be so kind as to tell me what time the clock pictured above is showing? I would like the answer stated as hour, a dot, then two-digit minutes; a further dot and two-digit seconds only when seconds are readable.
5.34
